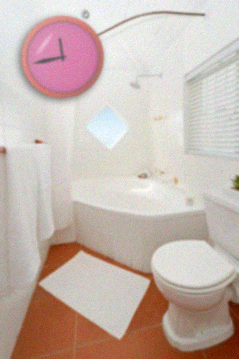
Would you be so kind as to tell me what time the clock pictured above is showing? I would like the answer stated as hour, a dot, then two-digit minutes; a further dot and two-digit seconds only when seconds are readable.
11.43
